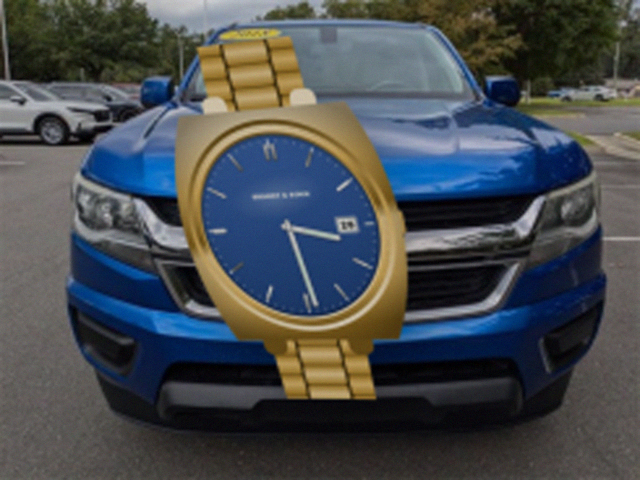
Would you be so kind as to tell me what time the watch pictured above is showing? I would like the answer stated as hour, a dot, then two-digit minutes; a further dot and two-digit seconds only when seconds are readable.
3.29
